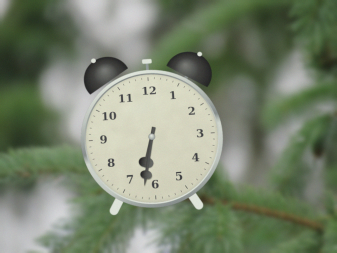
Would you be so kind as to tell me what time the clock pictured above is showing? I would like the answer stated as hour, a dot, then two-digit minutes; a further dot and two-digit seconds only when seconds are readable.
6.32
